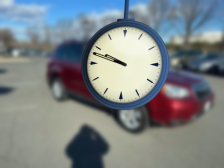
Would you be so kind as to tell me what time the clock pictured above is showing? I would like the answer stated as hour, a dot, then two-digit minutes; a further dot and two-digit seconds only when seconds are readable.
9.48
